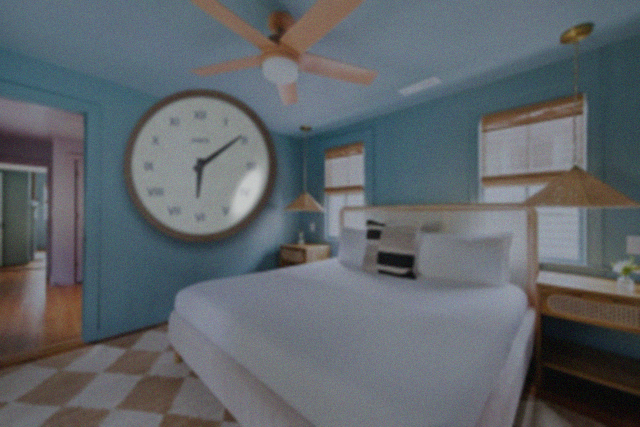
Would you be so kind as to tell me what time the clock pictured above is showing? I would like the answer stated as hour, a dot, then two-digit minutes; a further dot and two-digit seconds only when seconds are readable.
6.09
